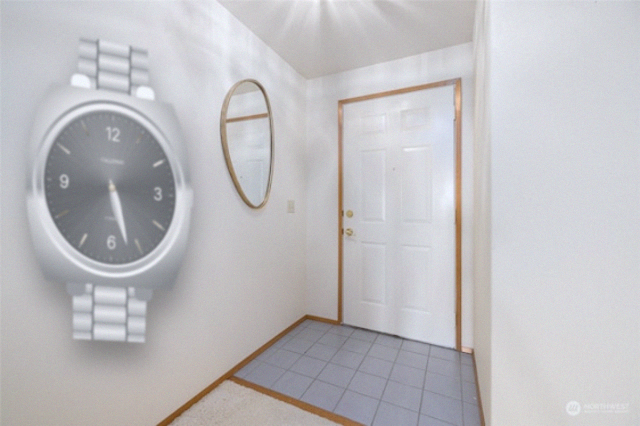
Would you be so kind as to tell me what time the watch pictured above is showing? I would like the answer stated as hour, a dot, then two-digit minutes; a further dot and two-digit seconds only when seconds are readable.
5.27
